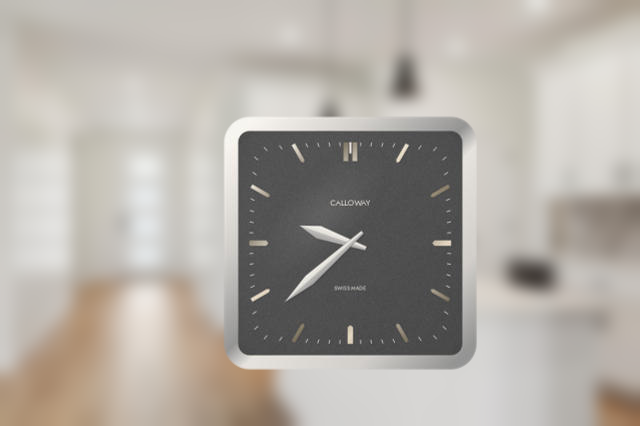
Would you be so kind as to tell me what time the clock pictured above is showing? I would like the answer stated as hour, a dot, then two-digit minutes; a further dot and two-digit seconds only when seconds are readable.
9.38
